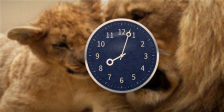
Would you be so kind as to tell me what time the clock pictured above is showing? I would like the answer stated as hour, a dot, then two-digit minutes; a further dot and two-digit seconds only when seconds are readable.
8.03
